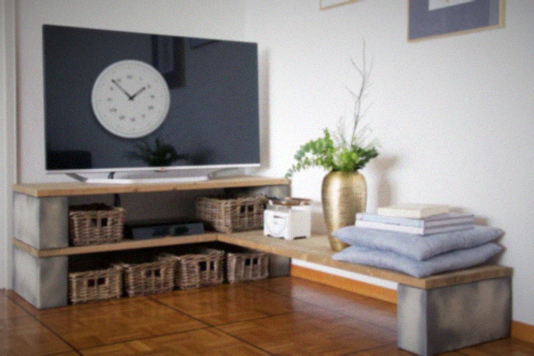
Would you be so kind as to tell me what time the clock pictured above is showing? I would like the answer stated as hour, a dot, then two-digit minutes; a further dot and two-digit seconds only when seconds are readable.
1.53
